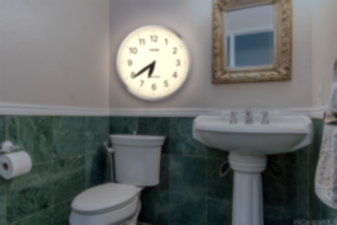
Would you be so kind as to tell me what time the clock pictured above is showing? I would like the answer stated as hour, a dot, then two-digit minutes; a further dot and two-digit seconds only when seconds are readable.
6.39
